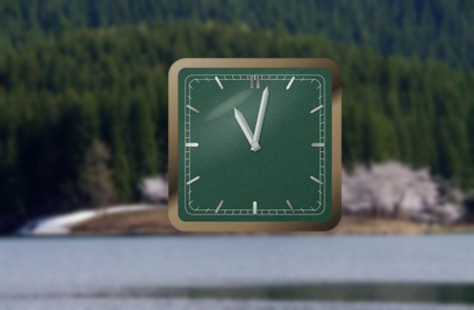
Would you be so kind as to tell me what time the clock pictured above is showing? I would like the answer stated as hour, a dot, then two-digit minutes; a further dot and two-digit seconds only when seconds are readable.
11.02
